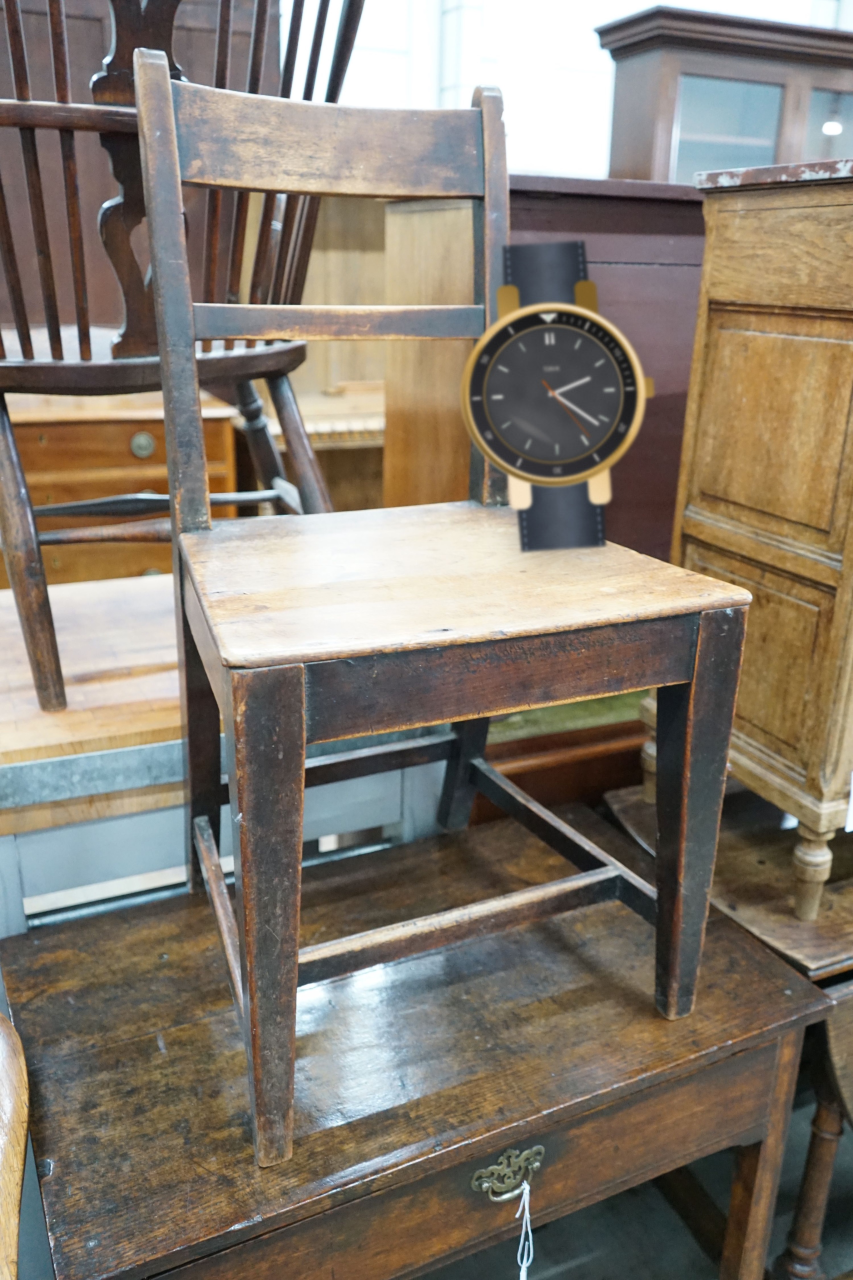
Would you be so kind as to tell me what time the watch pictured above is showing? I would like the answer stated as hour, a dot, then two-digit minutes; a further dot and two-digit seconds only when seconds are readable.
2.21.24
